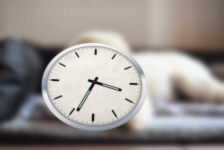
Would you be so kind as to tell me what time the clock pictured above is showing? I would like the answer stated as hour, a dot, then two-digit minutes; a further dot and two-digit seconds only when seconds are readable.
3.34
